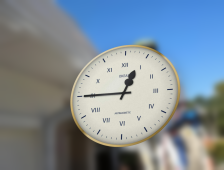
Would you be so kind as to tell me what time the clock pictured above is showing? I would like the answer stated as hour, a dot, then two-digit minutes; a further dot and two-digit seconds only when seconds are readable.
12.45
